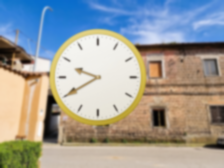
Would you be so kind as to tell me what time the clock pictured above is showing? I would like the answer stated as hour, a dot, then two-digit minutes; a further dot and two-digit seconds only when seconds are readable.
9.40
